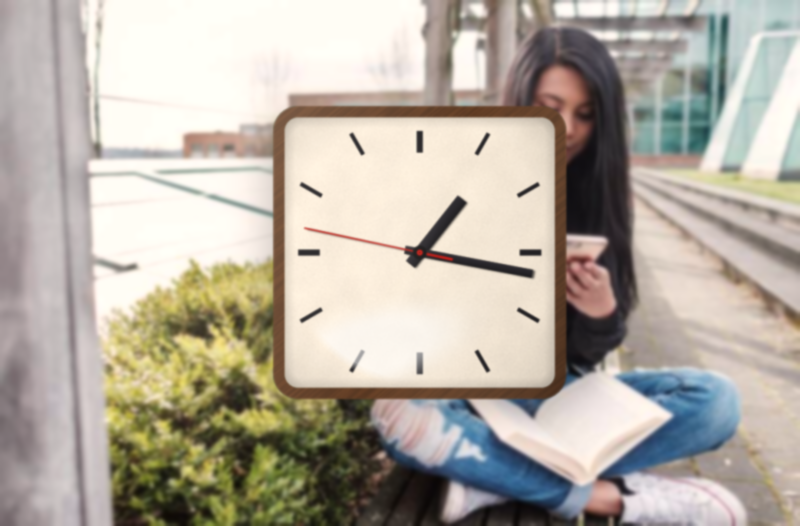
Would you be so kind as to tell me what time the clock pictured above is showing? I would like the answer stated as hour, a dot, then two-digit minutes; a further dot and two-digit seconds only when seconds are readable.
1.16.47
